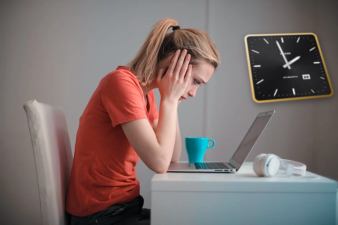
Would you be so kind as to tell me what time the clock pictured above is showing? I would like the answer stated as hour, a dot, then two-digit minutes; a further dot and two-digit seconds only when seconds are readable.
1.58
